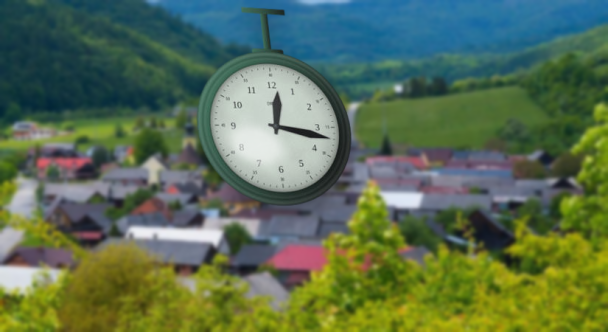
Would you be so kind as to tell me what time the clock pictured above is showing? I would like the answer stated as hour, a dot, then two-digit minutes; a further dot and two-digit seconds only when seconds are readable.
12.17
